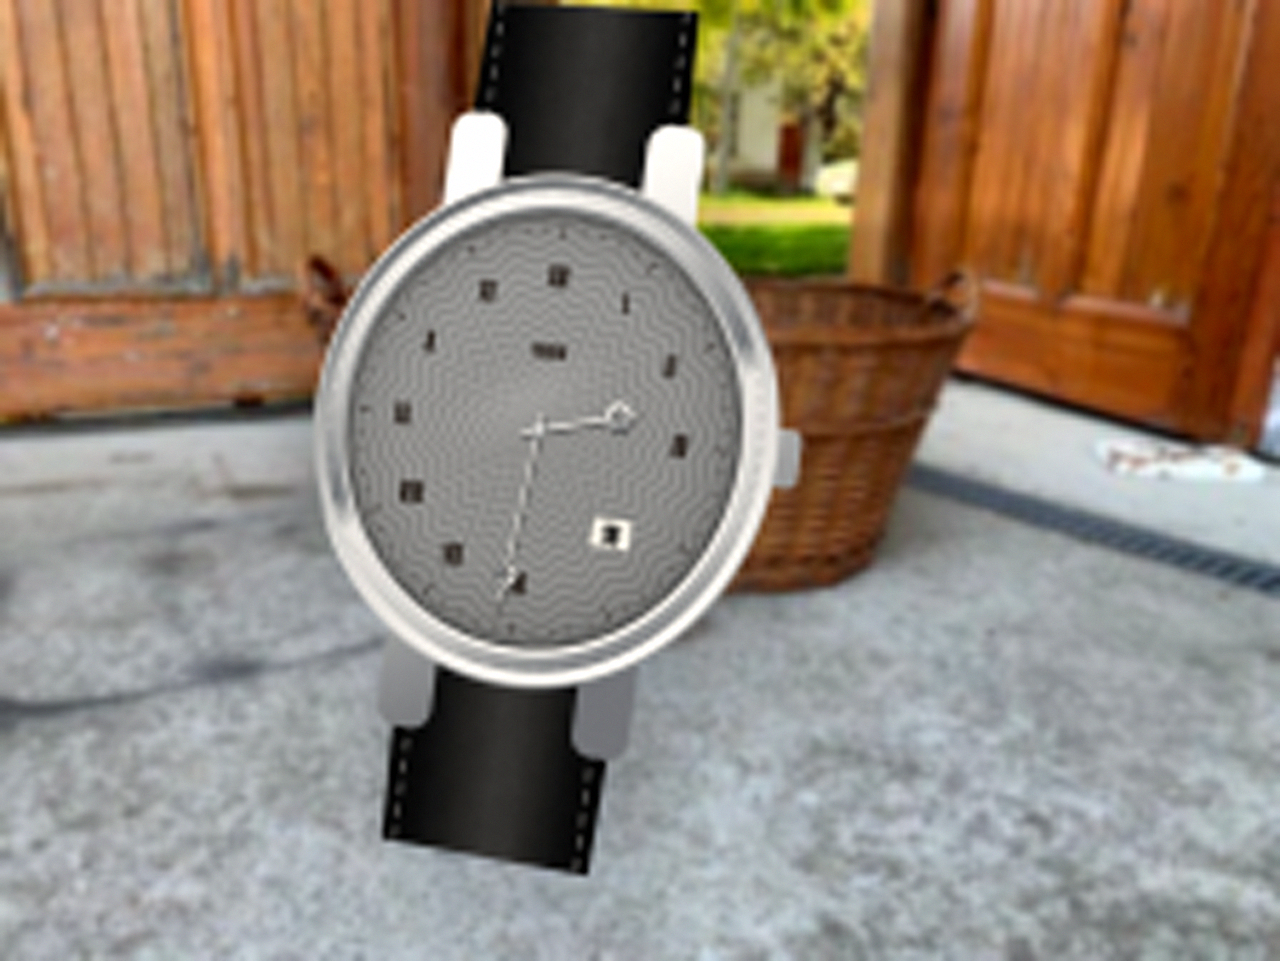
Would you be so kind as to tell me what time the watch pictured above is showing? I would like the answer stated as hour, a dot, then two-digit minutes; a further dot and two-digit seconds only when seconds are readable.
2.31
